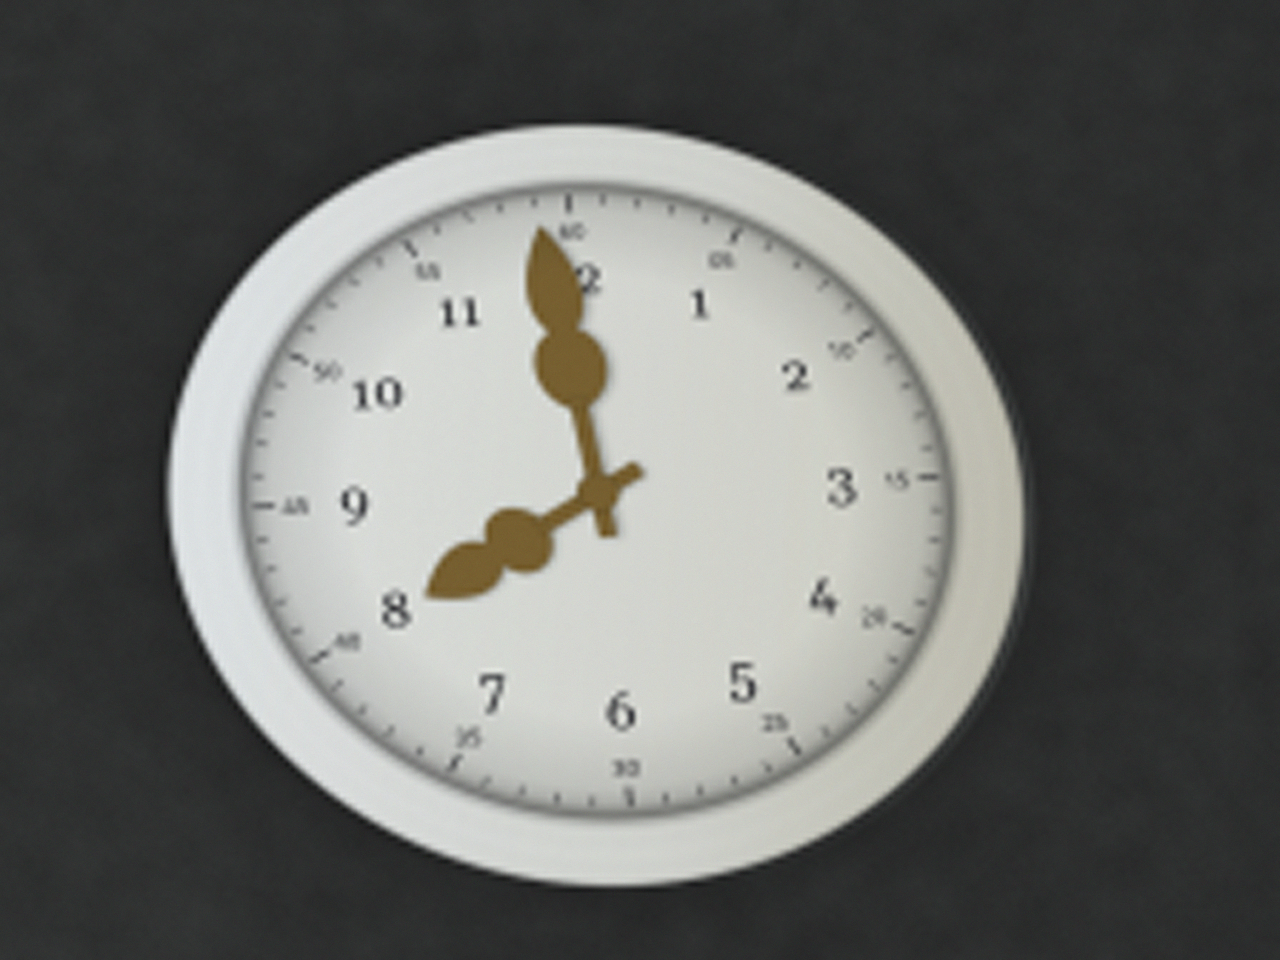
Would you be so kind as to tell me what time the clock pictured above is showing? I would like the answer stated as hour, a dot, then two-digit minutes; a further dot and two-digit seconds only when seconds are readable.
7.59
